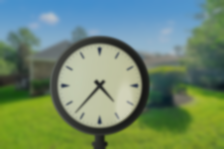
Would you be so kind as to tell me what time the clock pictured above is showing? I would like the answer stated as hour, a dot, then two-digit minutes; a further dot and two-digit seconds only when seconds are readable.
4.37
